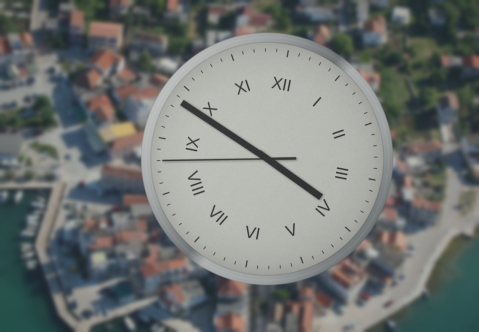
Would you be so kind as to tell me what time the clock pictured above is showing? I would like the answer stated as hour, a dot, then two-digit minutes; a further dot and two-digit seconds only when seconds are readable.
3.48.43
